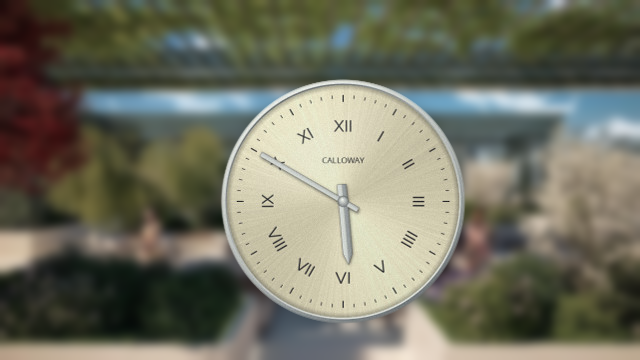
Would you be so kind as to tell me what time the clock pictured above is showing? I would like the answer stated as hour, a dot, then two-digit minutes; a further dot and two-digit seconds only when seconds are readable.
5.50
